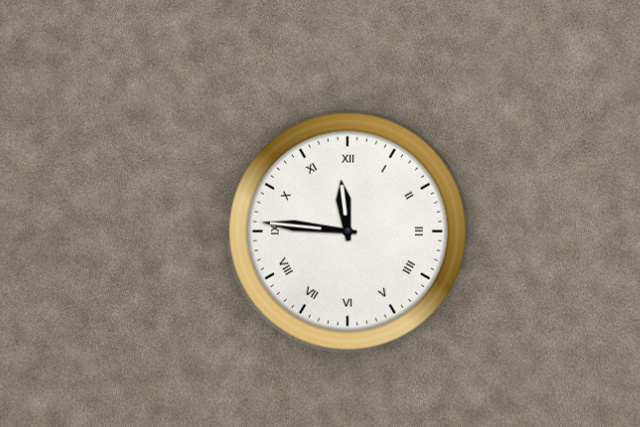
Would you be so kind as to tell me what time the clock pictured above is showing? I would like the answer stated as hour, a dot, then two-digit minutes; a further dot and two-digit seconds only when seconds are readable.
11.46
